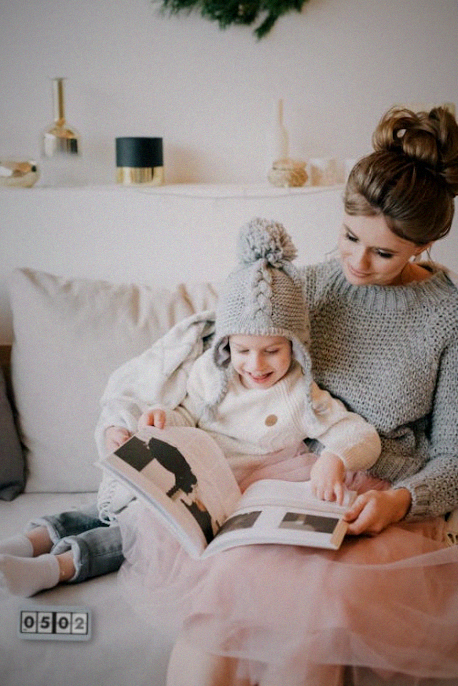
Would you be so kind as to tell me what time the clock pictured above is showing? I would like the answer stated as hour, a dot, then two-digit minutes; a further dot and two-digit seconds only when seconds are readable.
5.02
